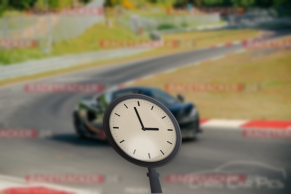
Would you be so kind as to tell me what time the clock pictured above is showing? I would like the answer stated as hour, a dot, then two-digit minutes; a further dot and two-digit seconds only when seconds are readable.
2.58
